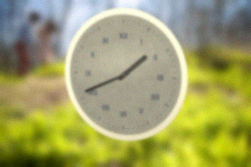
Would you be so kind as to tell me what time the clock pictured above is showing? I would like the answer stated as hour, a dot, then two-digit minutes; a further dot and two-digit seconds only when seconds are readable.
1.41
